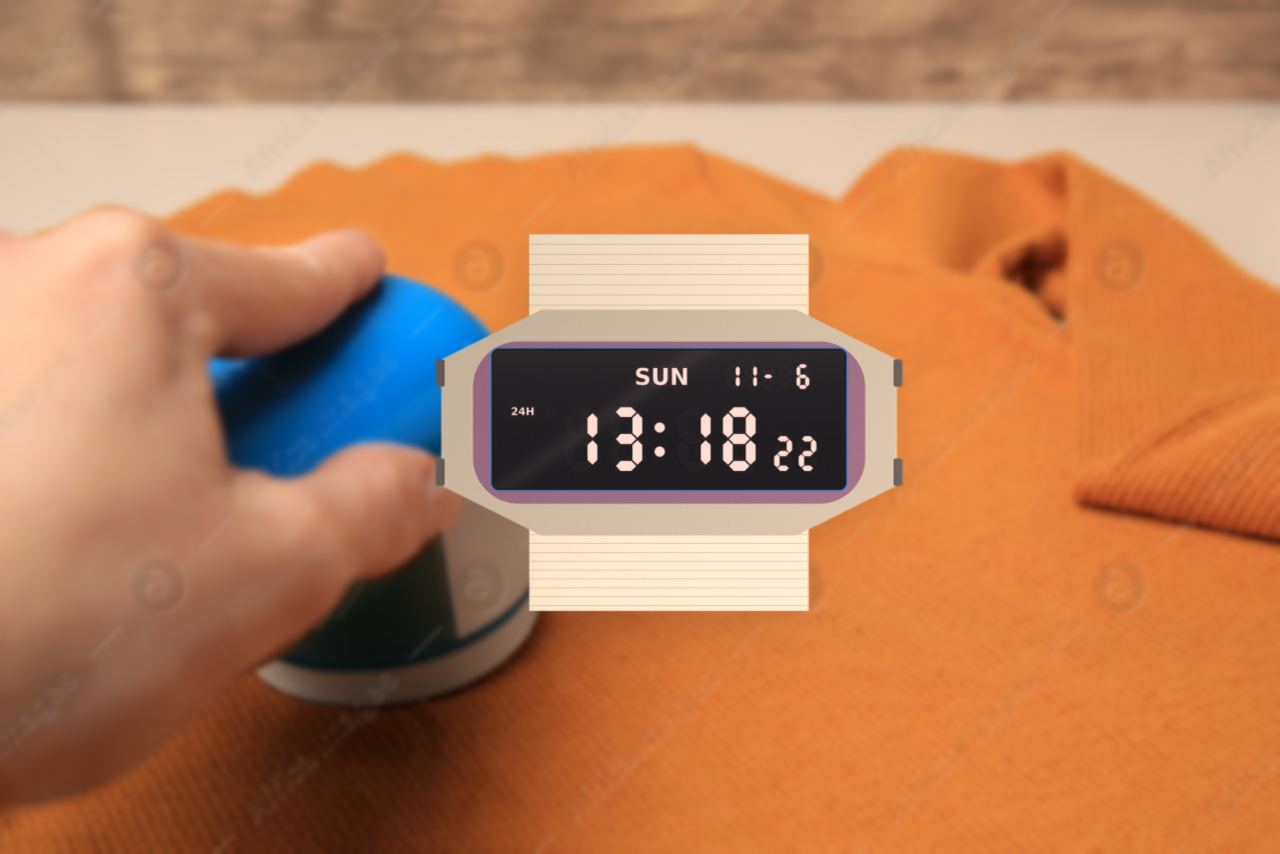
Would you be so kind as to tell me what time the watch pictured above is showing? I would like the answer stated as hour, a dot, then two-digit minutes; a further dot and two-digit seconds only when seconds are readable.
13.18.22
